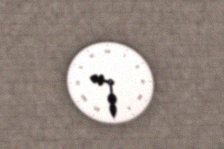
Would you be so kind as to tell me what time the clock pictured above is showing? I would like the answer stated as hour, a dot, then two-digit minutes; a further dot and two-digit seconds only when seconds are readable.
9.30
